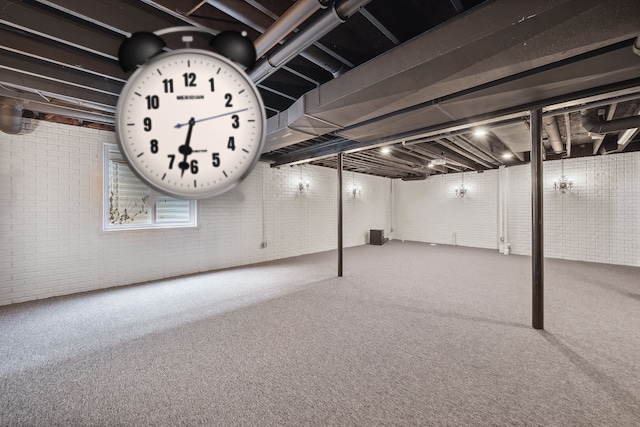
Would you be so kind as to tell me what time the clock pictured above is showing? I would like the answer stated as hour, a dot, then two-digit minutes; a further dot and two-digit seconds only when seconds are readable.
6.32.13
